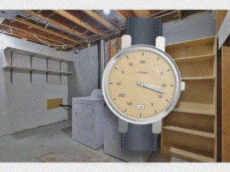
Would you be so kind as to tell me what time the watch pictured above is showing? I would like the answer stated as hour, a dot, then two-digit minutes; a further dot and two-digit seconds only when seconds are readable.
3.18
